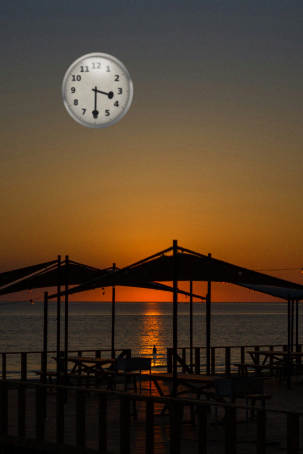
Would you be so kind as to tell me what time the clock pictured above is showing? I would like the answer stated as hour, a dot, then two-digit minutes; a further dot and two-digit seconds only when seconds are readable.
3.30
